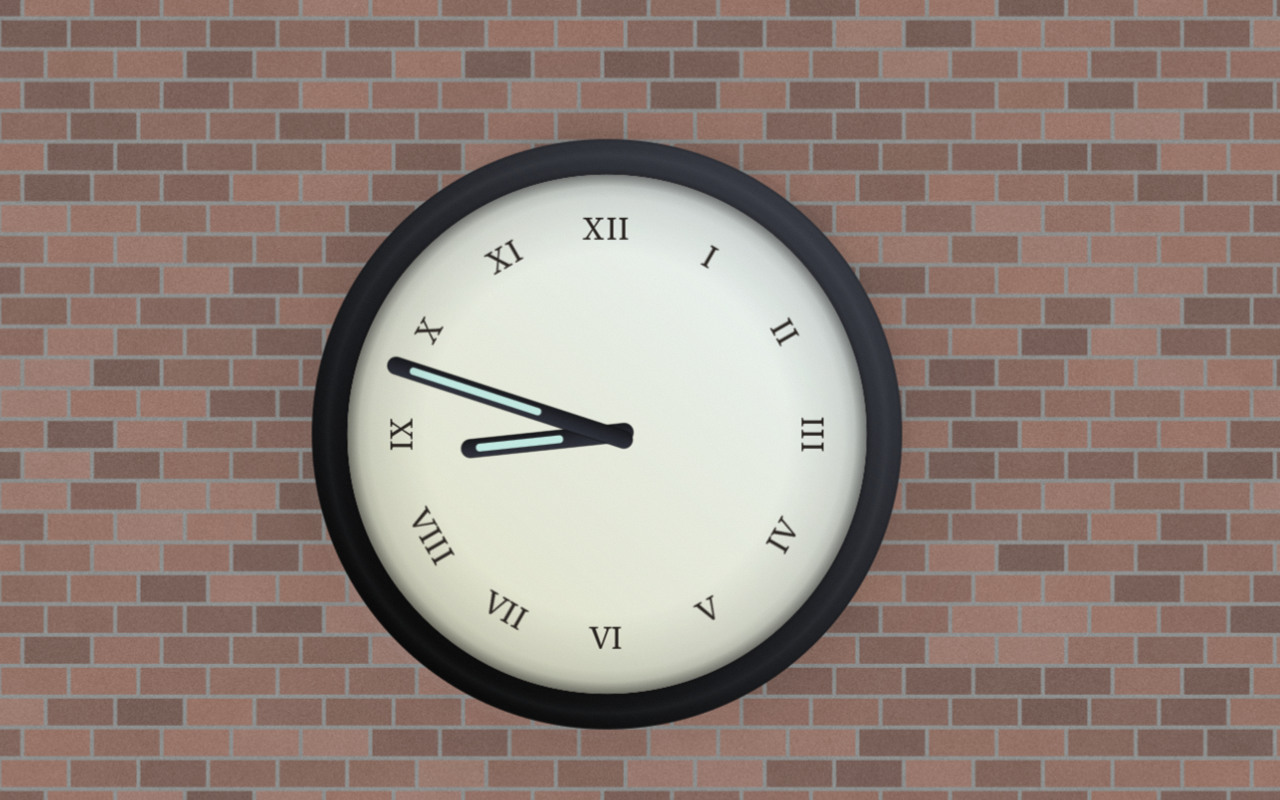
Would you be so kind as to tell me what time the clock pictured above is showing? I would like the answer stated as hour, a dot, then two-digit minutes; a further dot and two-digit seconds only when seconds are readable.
8.48
